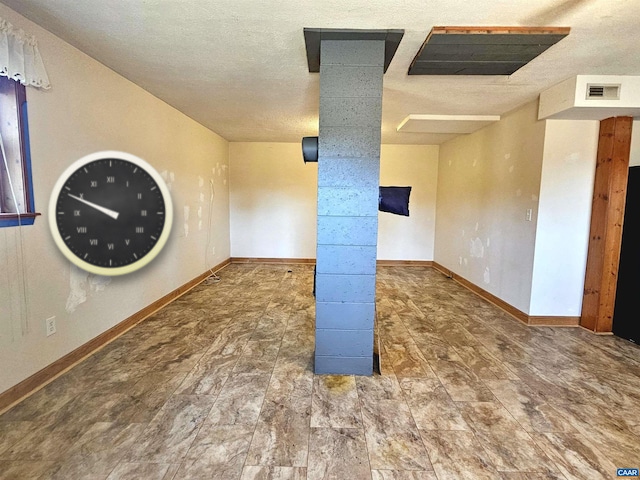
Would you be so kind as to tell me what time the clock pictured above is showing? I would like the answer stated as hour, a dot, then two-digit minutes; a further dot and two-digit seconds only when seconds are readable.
9.49
